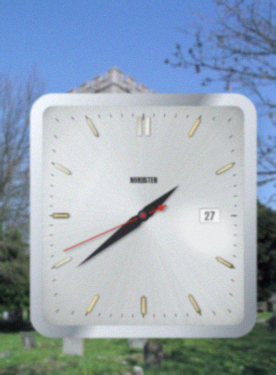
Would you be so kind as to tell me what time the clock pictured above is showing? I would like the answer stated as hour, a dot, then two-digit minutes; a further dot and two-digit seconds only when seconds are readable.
1.38.41
